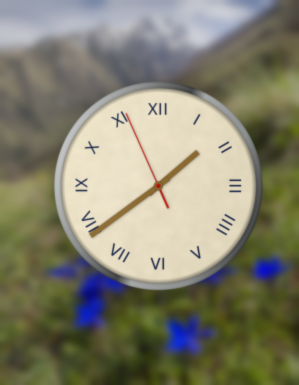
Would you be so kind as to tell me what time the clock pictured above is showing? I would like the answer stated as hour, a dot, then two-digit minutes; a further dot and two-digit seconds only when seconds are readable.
1.38.56
